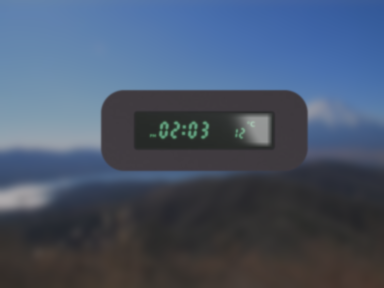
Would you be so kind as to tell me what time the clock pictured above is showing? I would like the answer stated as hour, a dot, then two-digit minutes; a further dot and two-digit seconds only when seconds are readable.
2.03
